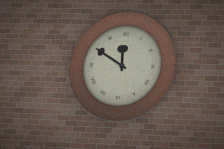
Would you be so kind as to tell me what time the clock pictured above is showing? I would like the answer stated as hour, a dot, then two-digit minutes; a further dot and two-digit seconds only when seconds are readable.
11.50
